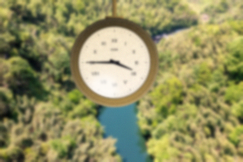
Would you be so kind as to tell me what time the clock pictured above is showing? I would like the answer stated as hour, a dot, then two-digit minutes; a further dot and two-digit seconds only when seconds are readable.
3.45
